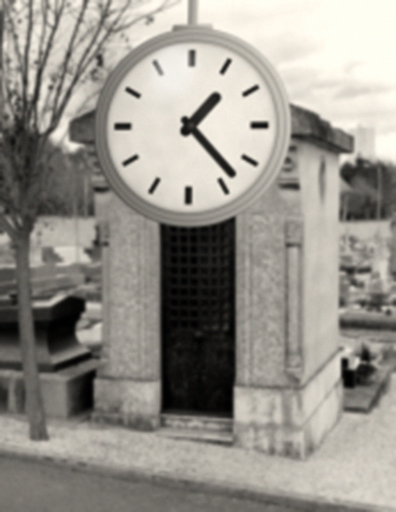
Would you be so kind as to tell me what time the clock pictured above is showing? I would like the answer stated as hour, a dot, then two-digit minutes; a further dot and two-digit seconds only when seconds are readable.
1.23
